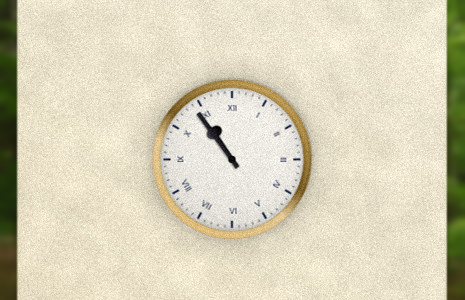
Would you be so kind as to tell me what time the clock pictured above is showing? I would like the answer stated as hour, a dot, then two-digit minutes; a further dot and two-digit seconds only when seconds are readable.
10.54
